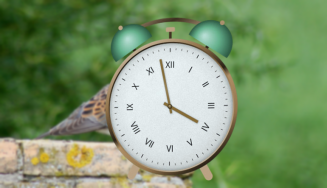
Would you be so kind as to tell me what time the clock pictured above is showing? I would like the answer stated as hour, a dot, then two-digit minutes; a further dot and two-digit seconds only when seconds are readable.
3.58
